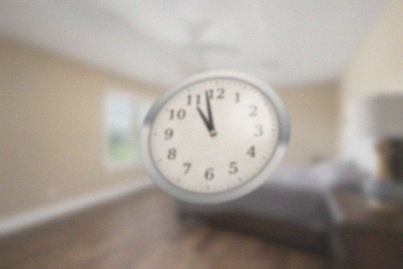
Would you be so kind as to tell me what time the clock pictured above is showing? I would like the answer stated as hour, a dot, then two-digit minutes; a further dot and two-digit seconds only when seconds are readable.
10.58
